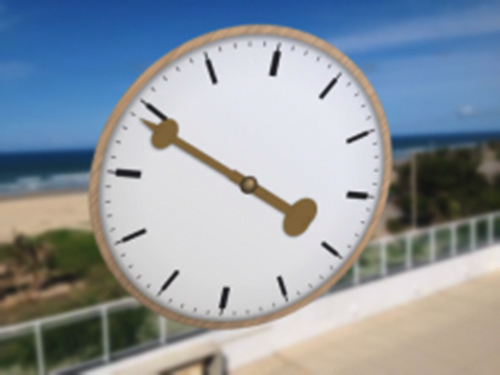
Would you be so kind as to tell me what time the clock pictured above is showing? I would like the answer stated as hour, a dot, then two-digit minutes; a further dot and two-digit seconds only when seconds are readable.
3.49
